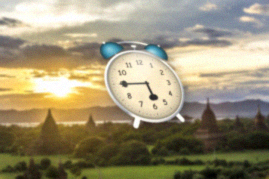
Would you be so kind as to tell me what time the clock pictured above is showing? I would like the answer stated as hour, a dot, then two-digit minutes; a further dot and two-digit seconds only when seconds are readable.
5.45
